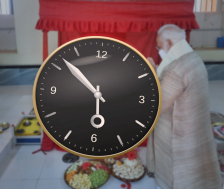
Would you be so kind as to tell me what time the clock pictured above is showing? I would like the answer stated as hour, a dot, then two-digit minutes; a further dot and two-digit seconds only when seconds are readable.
5.52
